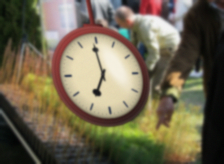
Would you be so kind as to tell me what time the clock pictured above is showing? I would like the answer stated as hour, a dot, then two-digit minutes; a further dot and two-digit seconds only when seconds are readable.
6.59
